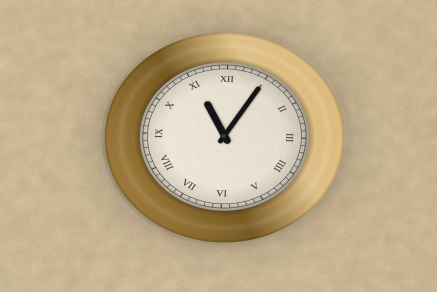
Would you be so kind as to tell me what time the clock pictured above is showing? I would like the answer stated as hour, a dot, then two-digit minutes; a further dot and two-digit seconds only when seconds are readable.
11.05
